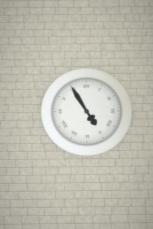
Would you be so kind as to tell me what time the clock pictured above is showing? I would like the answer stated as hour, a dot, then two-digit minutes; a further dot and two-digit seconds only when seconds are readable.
4.55
